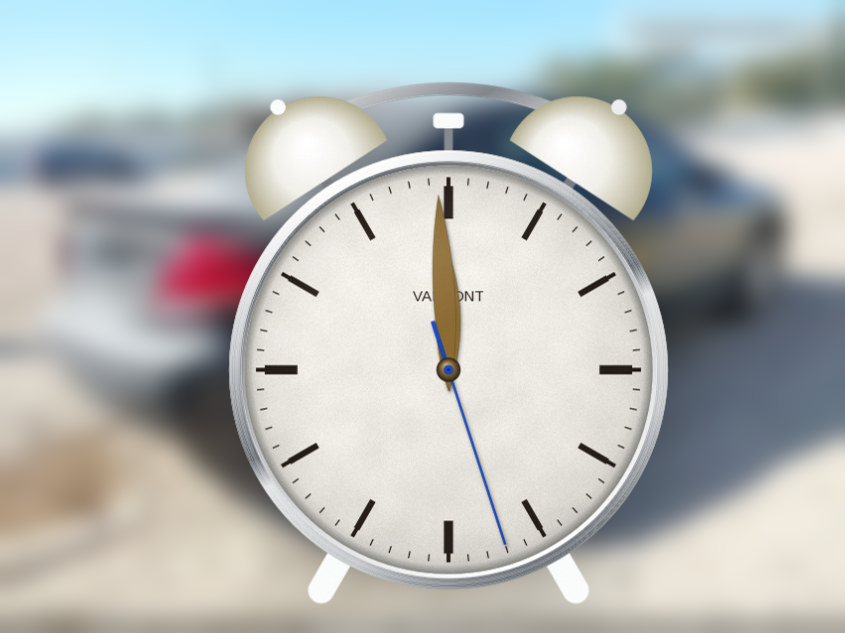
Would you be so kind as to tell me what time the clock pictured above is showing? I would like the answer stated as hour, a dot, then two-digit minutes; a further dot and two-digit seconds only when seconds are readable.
11.59.27
